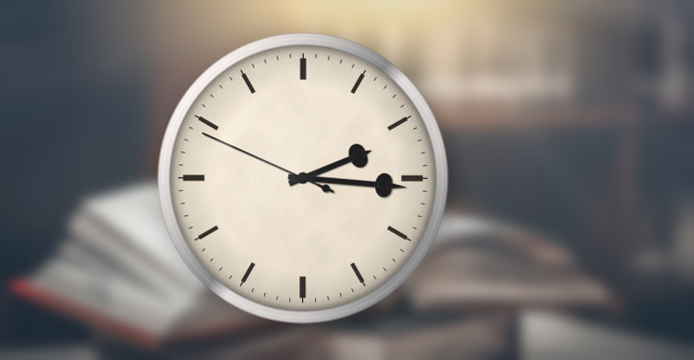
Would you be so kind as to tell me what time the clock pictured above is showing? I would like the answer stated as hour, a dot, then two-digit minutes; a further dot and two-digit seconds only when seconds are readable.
2.15.49
